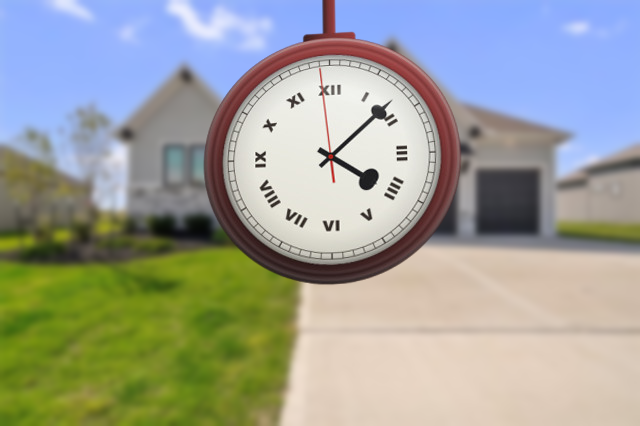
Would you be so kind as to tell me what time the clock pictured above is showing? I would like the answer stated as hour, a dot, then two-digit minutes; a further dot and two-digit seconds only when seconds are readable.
4.07.59
